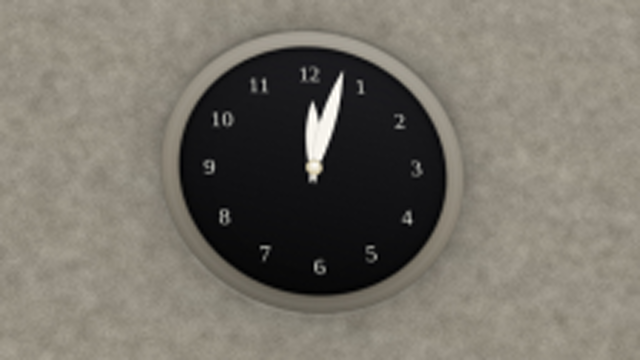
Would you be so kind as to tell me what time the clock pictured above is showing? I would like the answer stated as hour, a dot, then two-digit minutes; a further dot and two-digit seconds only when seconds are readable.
12.03
